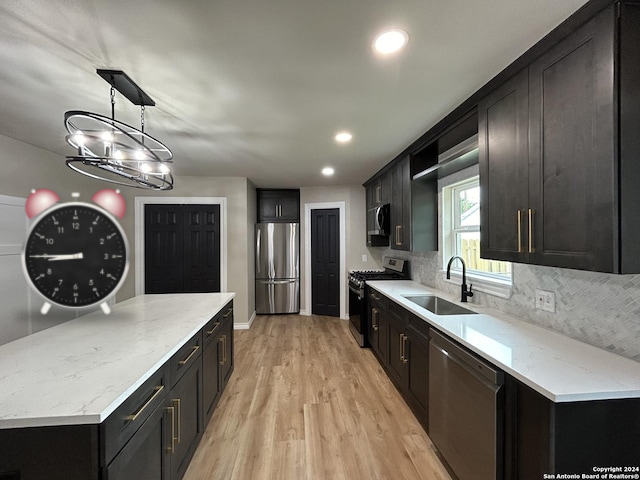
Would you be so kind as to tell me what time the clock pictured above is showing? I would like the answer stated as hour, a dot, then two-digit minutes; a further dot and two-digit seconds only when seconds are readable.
8.45
